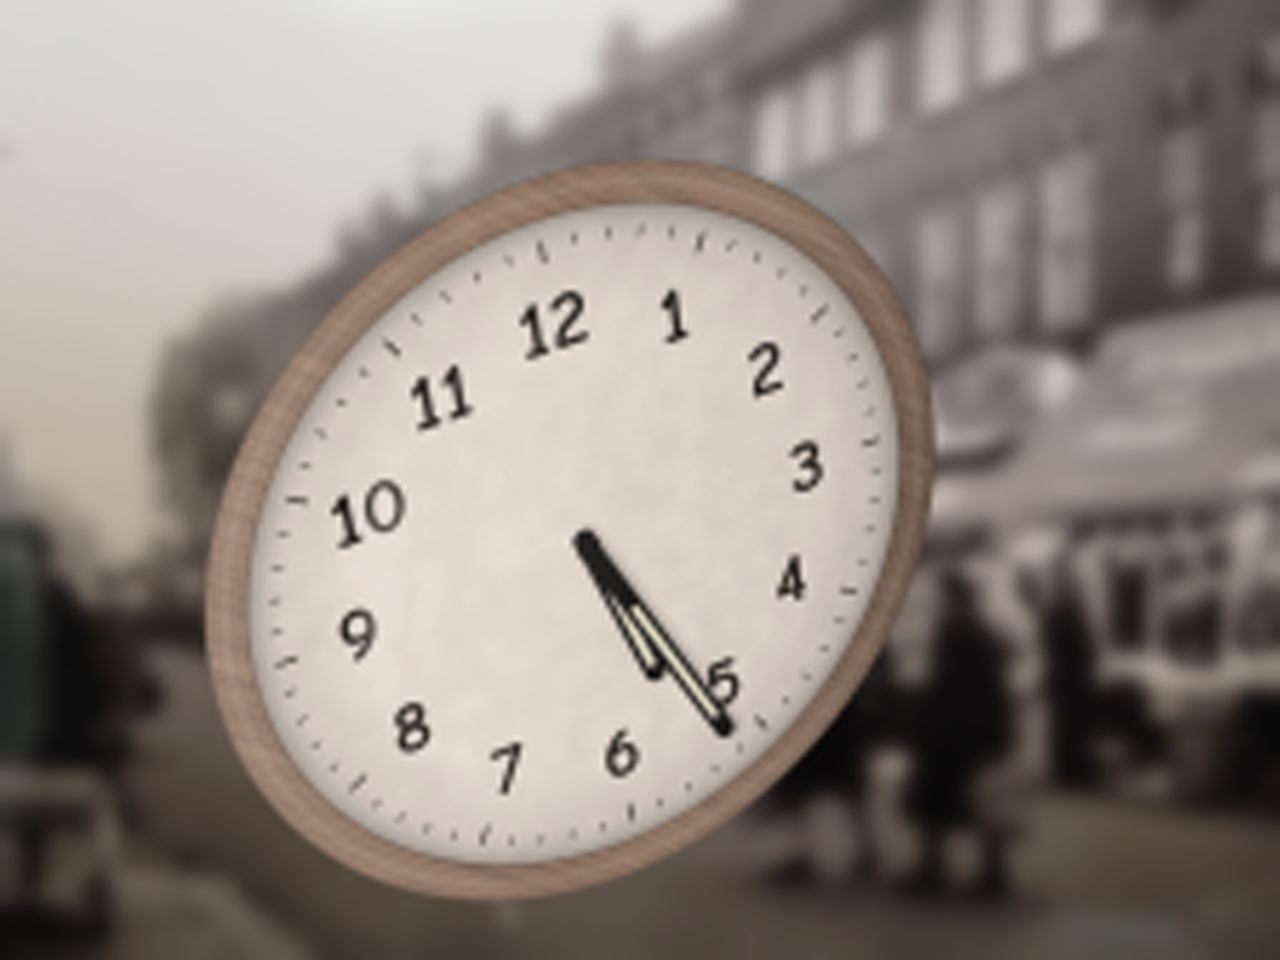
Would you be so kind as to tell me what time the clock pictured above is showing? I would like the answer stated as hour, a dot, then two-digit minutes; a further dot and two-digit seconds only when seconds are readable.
5.26
